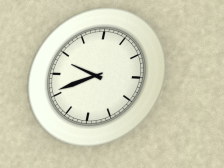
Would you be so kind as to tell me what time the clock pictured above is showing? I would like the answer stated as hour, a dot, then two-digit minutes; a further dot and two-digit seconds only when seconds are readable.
9.41
